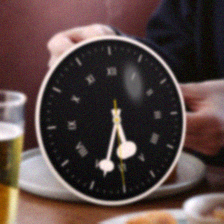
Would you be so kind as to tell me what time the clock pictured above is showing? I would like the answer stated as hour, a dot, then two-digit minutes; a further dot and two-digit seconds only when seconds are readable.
5.33.30
